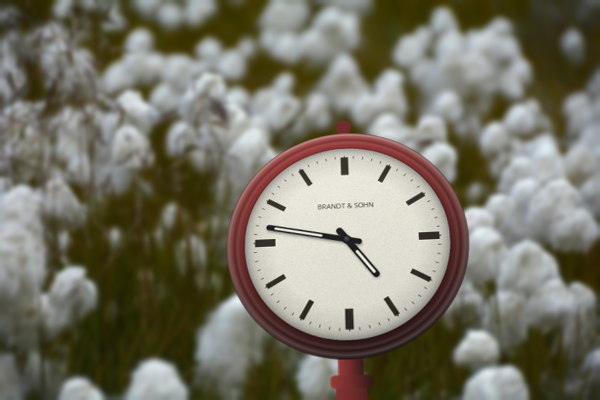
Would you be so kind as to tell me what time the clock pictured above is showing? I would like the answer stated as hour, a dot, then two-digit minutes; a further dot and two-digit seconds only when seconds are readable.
4.47
